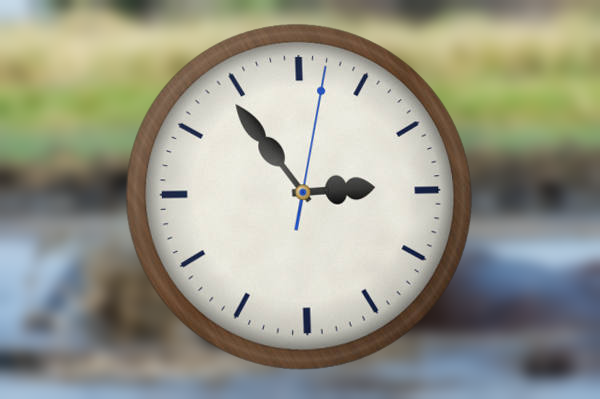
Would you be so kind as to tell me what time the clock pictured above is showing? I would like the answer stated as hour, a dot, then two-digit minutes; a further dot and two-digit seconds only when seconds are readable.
2.54.02
